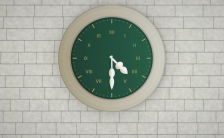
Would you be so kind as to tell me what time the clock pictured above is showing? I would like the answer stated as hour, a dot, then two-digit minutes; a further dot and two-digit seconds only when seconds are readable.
4.30
